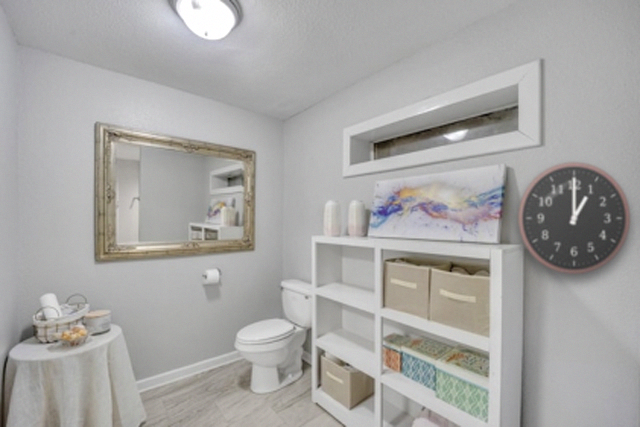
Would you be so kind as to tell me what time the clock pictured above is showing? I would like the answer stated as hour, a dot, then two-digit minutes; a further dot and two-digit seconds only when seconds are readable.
1.00
